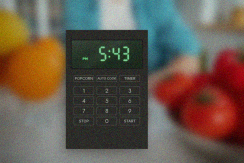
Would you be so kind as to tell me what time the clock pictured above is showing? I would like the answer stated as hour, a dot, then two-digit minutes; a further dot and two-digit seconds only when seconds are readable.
5.43
